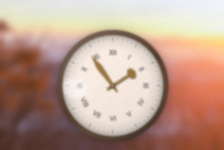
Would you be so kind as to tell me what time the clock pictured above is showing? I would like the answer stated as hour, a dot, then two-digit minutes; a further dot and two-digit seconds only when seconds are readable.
1.54
